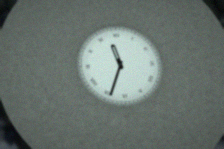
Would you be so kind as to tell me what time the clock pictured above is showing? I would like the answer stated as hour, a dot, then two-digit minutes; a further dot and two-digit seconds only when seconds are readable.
11.34
